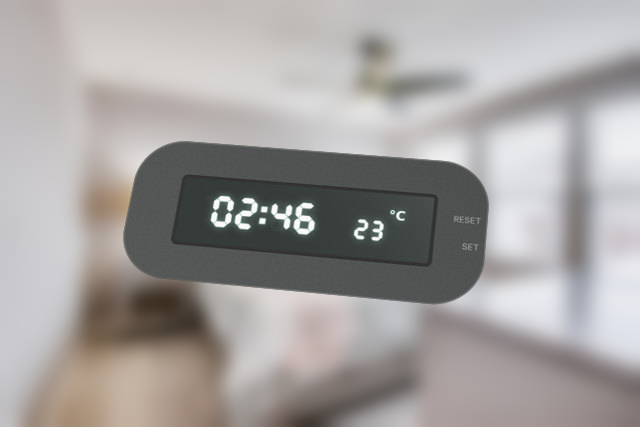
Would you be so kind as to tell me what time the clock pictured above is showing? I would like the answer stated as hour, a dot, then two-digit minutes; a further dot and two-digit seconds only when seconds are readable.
2.46
